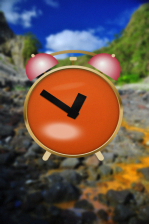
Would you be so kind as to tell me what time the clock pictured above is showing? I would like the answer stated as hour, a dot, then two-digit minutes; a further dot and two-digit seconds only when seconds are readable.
12.51
